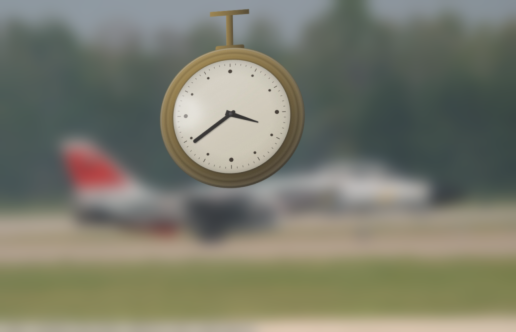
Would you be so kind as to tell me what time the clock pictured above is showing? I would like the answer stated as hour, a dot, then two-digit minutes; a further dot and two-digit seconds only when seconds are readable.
3.39
